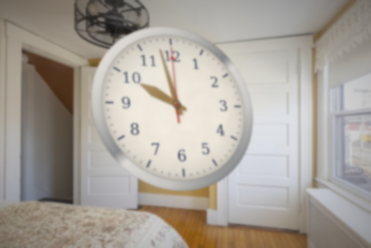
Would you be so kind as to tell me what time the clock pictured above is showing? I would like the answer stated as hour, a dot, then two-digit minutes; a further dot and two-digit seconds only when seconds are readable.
9.58.00
